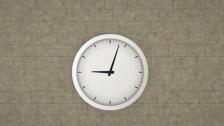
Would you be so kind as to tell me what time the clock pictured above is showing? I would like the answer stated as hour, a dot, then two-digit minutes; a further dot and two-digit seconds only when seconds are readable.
9.03
